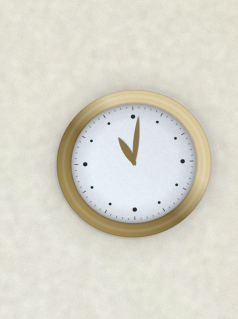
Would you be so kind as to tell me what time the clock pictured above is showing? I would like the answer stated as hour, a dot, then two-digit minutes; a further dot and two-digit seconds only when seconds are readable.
11.01
